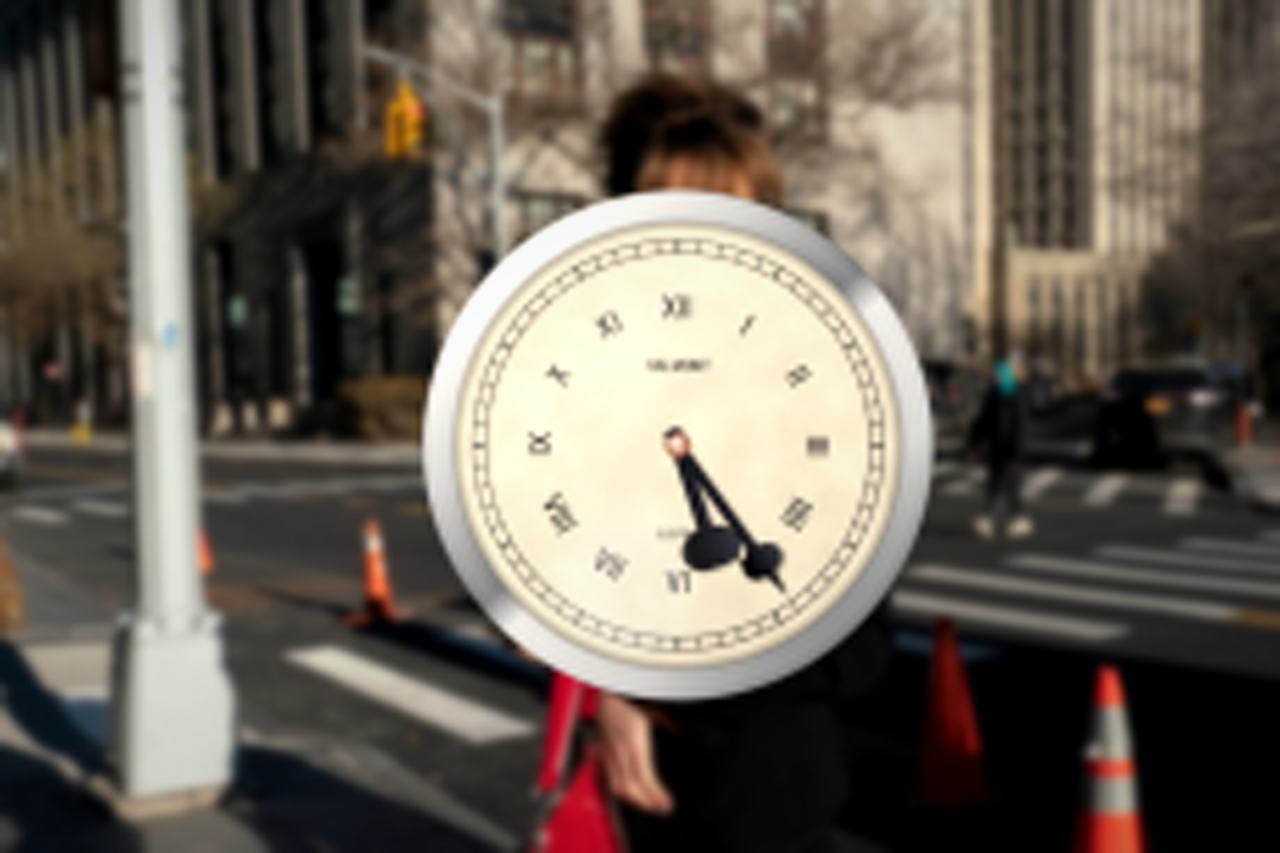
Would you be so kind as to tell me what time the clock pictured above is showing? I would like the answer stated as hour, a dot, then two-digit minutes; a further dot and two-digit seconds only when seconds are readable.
5.24
